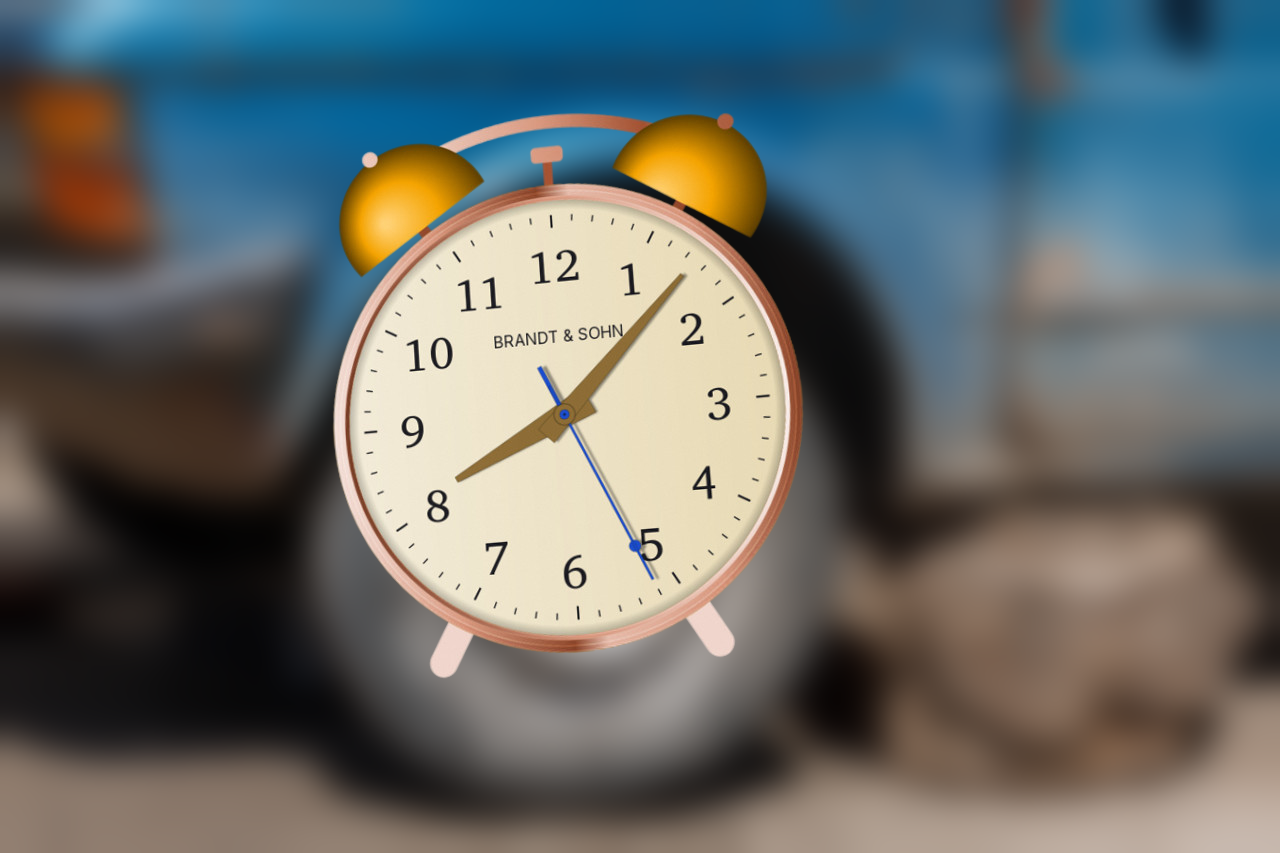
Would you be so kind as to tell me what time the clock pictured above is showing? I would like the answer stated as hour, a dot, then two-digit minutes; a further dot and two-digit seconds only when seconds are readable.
8.07.26
